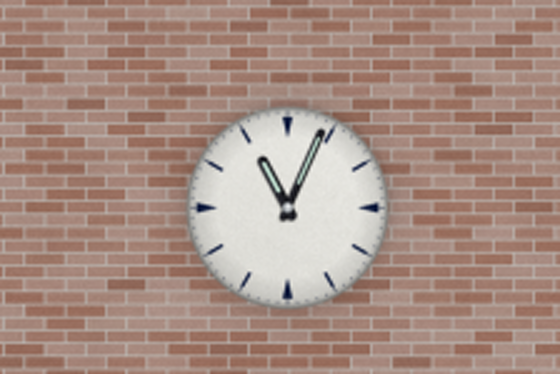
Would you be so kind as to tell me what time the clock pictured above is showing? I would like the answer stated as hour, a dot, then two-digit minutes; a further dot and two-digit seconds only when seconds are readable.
11.04
